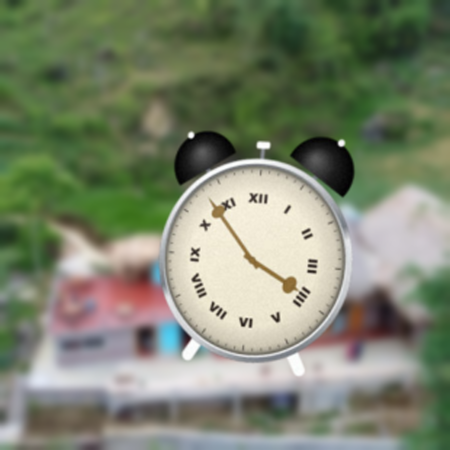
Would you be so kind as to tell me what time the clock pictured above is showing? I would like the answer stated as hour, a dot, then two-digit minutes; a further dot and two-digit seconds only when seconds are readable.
3.53
